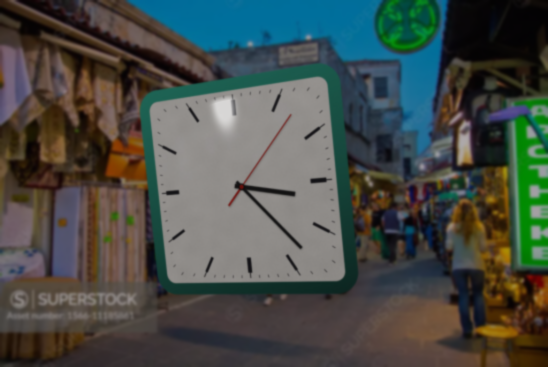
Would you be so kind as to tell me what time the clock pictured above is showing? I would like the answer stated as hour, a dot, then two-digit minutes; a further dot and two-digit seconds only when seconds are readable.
3.23.07
